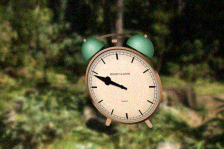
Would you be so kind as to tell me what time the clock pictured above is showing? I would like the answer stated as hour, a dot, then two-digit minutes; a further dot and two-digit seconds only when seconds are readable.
9.49
